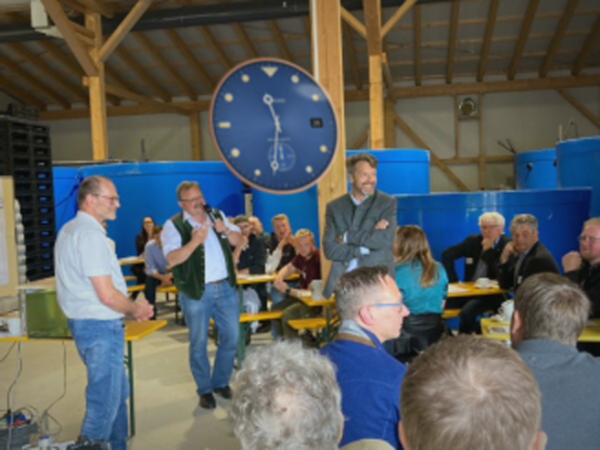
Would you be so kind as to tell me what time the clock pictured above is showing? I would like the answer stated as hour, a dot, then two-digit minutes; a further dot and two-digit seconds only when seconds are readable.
11.32
